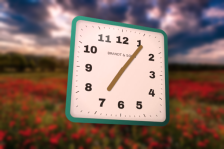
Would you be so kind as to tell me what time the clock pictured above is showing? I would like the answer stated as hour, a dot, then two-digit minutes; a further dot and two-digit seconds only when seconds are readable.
7.06
